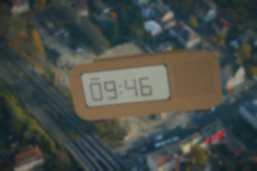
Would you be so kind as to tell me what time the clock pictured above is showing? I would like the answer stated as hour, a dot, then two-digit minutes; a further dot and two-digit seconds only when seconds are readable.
9.46
